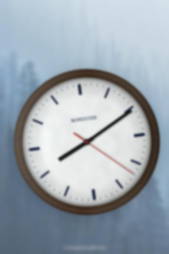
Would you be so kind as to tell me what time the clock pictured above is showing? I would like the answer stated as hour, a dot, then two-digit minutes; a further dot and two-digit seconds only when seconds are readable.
8.10.22
